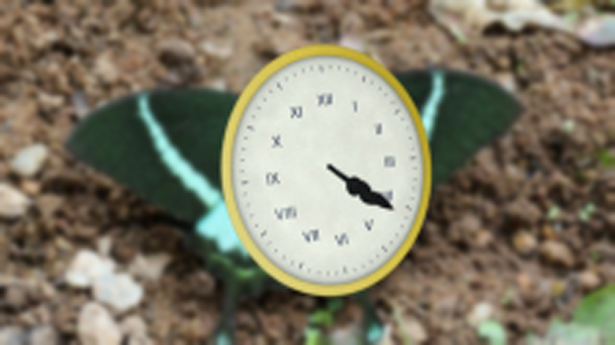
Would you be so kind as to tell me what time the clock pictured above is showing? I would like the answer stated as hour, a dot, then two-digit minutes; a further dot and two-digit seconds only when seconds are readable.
4.21
